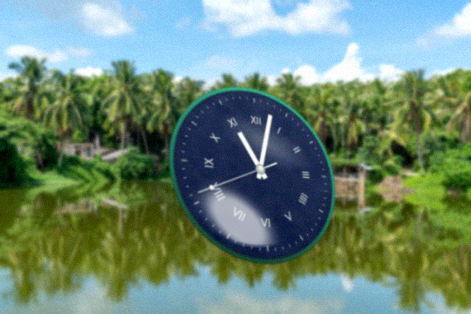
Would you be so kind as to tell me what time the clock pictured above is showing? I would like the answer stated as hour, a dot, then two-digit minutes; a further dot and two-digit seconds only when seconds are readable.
11.02.41
